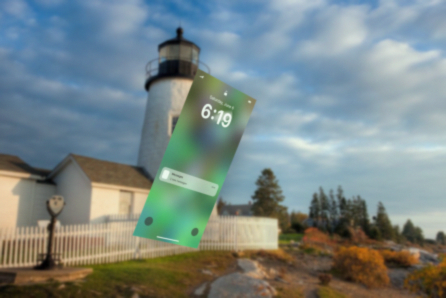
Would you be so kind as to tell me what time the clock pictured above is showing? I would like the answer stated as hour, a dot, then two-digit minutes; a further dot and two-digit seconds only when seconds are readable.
6.19
